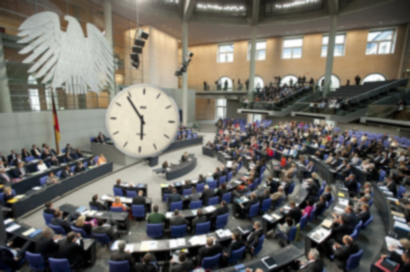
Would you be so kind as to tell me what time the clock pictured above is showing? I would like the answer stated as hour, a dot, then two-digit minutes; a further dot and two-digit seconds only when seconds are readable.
5.54
